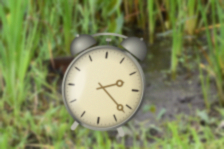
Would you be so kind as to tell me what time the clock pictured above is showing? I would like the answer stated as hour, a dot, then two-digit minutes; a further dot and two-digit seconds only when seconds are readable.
2.22
